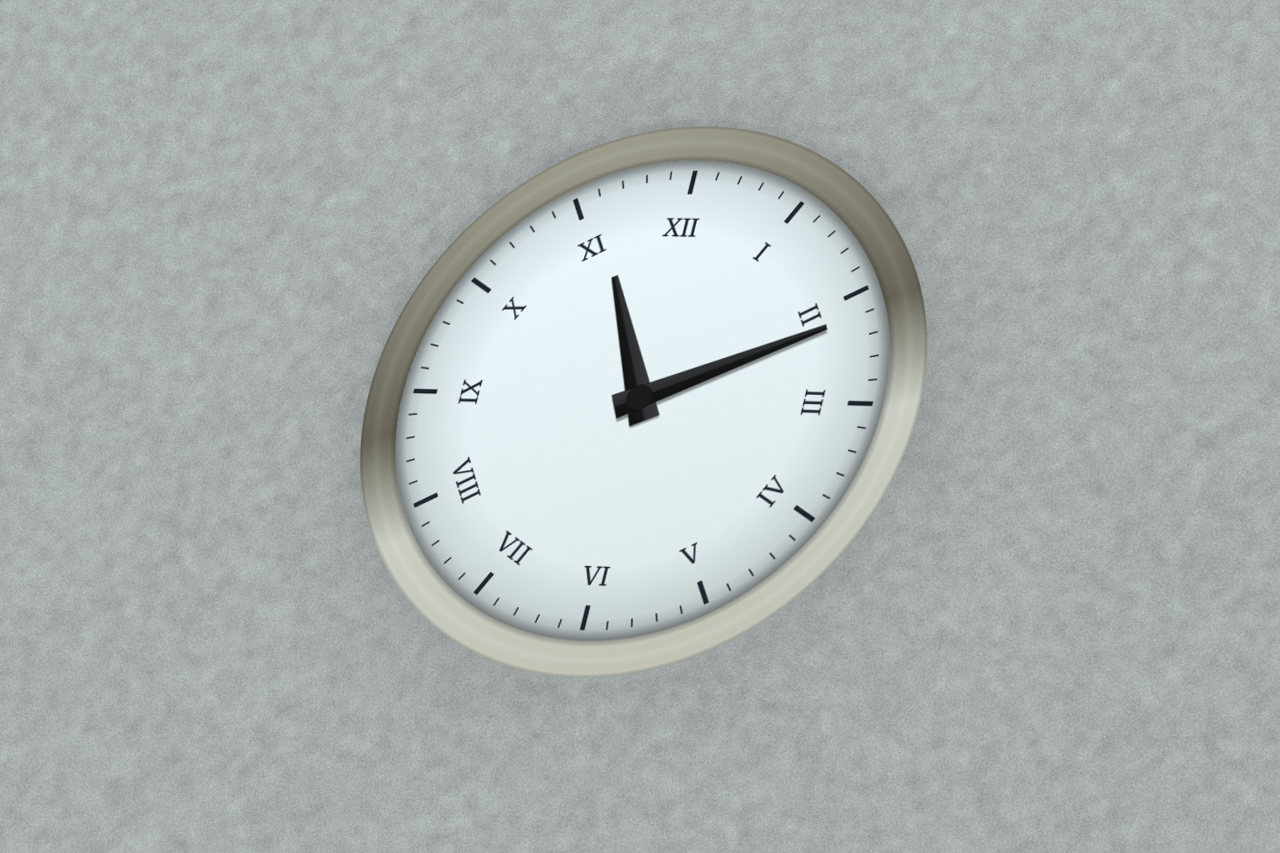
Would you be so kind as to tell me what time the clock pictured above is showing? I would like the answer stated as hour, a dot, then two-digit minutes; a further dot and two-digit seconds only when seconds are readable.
11.11
